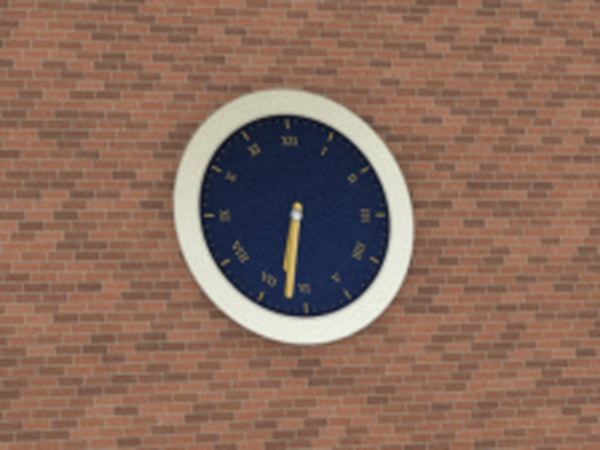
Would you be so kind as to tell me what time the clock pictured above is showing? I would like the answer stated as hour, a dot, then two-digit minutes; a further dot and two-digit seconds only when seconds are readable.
6.32
